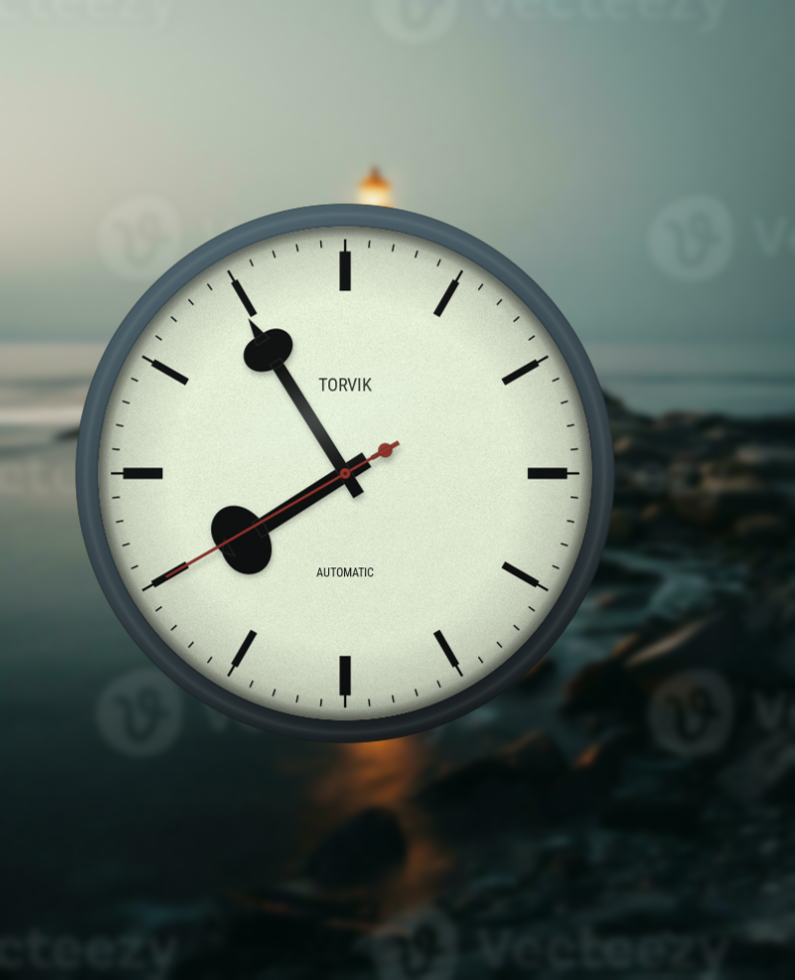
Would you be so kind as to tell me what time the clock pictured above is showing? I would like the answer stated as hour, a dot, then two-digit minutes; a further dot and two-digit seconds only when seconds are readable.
7.54.40
